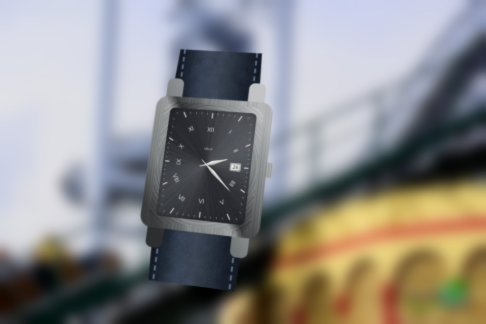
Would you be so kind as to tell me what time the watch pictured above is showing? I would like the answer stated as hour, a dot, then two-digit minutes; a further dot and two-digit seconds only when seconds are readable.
2.22
